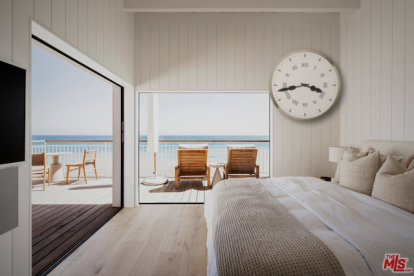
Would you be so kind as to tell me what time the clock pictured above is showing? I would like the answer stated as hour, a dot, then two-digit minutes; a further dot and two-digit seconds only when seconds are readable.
3.43
